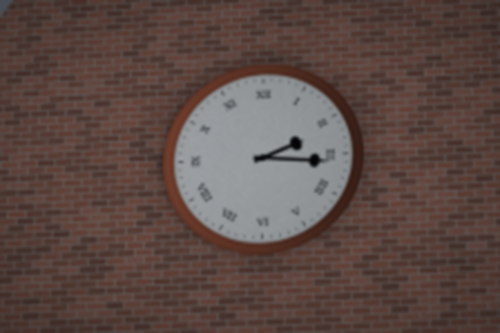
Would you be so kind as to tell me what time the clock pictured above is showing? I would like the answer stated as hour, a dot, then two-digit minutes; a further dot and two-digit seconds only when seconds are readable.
2.16
